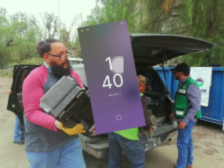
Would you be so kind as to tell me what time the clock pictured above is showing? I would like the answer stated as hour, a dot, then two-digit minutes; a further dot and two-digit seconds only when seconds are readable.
1.40
